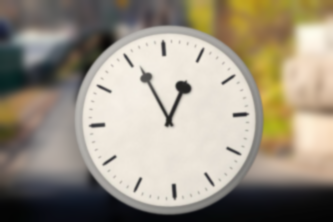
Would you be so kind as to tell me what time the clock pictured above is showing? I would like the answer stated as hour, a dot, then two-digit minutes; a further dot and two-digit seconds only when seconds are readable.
12.56
